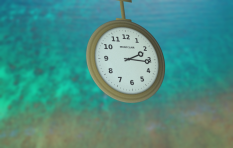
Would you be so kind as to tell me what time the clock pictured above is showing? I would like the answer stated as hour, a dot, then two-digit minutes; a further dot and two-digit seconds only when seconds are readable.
2.16
